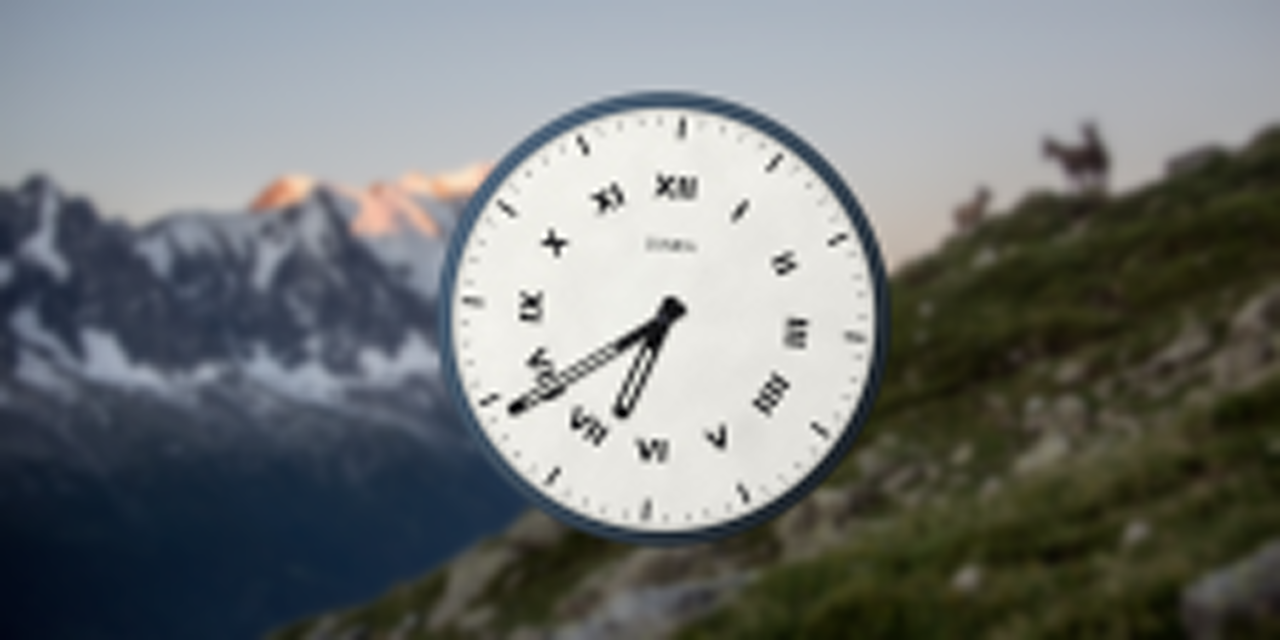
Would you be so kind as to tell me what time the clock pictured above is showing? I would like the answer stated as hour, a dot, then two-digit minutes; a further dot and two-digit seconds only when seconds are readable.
6.39
